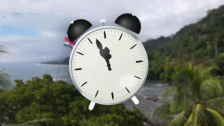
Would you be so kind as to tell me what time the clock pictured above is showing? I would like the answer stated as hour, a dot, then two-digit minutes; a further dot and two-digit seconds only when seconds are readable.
11.57
